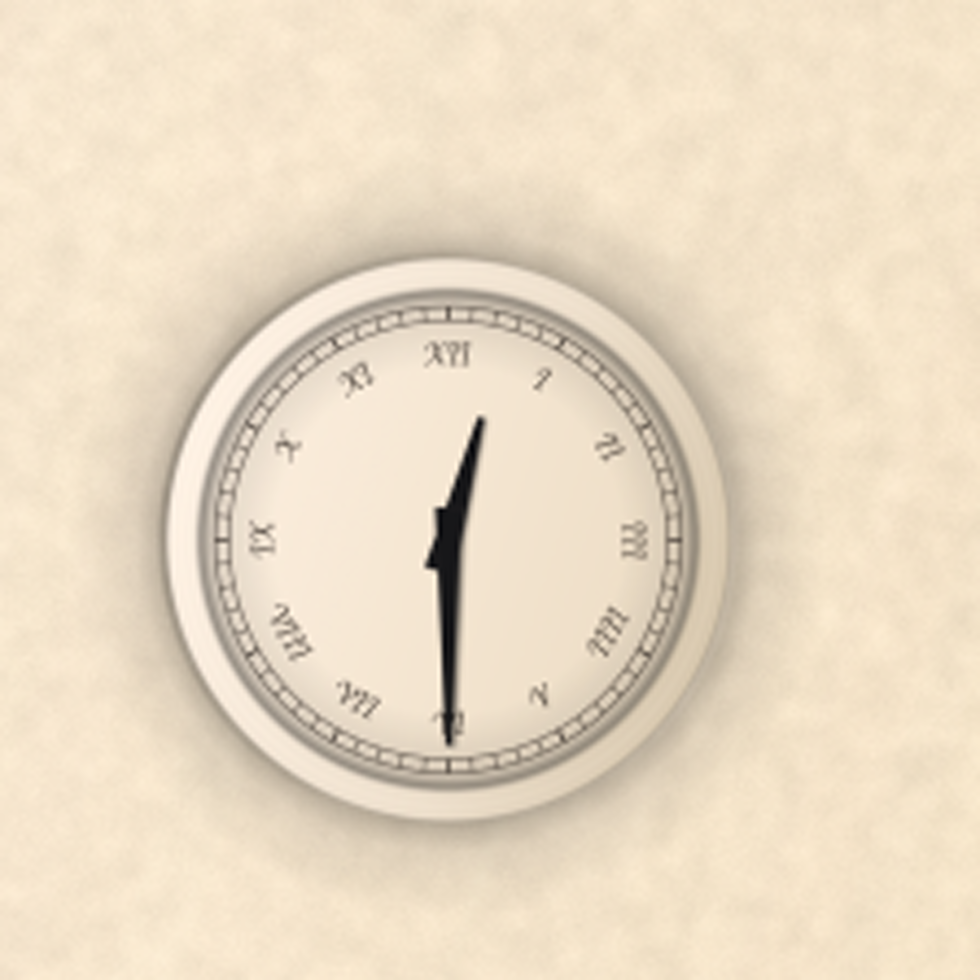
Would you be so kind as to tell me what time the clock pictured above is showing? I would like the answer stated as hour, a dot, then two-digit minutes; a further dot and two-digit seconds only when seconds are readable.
12.30
